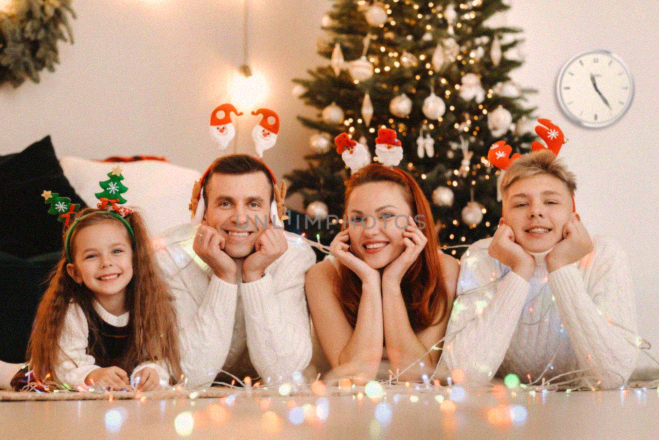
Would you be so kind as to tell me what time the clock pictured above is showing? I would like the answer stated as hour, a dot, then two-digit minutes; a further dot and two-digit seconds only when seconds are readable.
11.24
